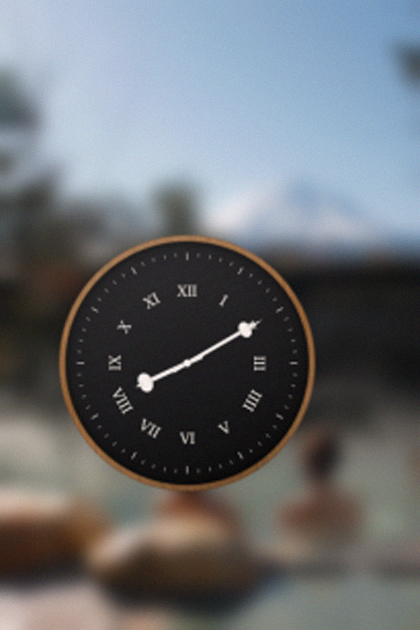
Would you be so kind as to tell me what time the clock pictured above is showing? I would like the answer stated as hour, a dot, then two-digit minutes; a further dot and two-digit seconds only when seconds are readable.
8.10
